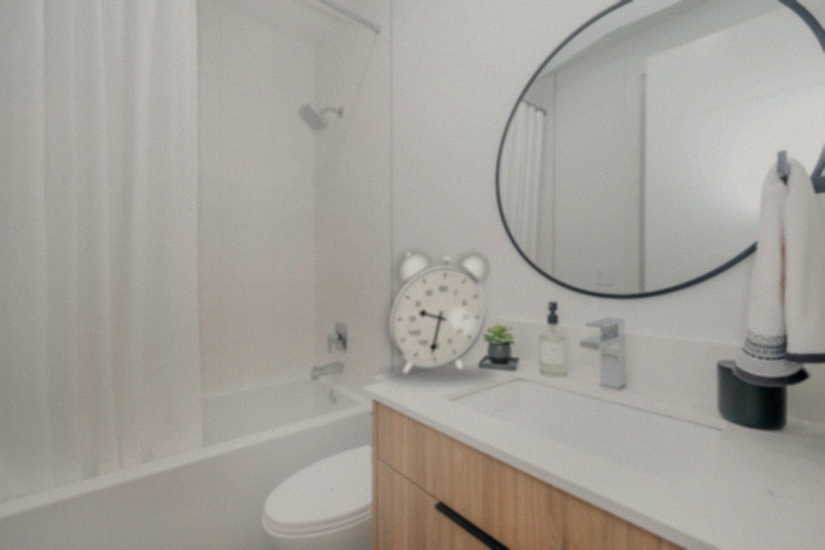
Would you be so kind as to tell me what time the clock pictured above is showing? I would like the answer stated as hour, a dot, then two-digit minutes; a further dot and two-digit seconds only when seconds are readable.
9.31
